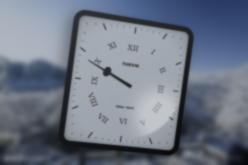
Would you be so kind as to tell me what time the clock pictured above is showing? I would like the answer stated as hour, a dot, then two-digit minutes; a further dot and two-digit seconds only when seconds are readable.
9.49
